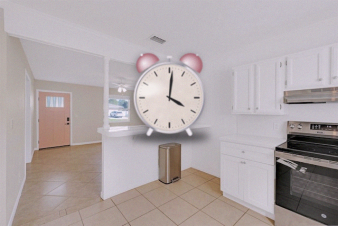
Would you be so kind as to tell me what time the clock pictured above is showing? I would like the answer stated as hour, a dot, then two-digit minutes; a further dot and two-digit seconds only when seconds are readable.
4.01
